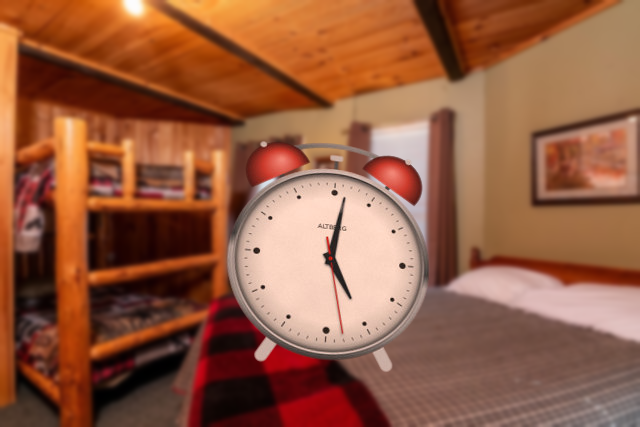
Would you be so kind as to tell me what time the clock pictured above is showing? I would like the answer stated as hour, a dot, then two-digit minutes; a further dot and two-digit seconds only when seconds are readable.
5.01.28
